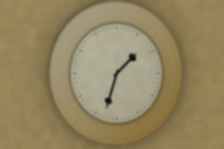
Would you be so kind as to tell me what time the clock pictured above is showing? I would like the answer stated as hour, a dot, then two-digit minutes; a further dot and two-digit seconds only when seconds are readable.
1.33
